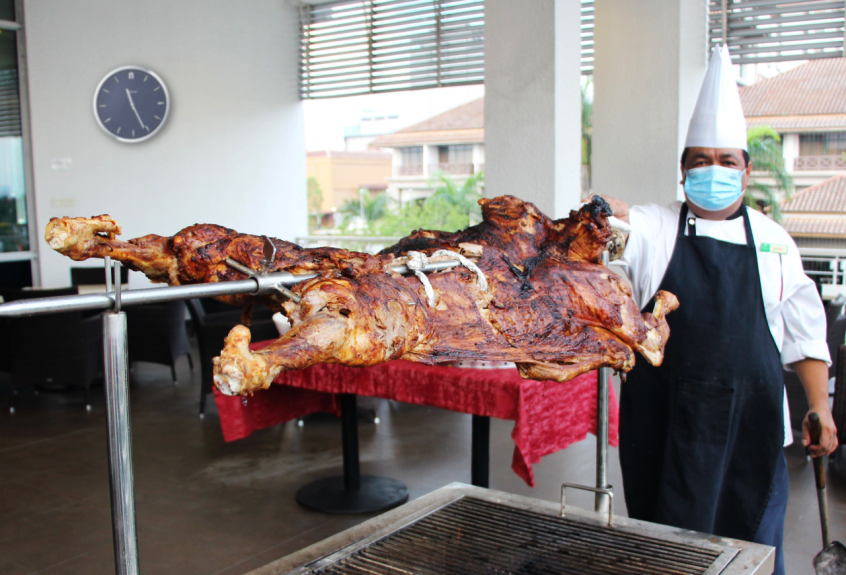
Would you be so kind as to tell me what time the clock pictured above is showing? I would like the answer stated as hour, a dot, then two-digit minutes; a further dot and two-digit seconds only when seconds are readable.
11.26
